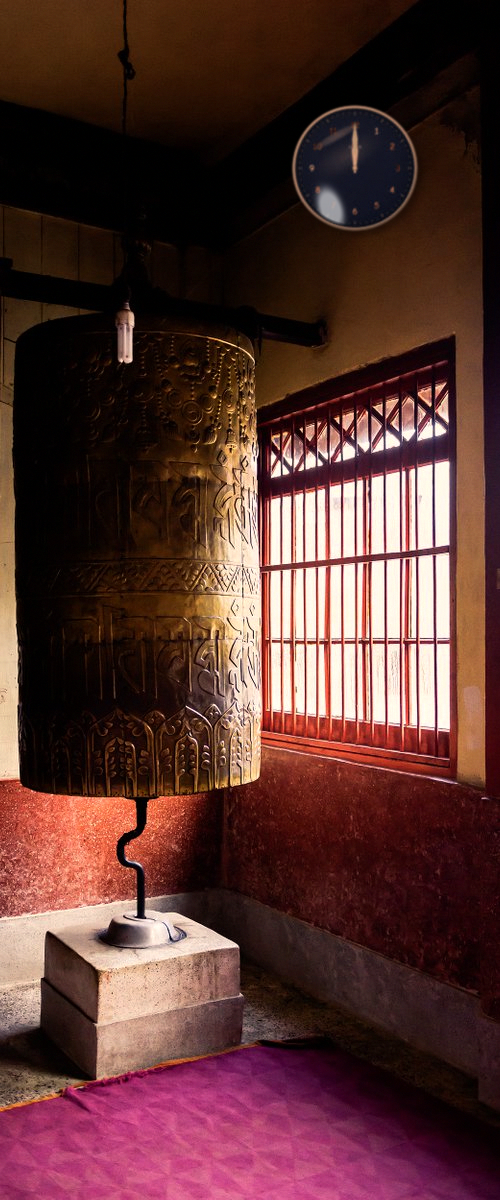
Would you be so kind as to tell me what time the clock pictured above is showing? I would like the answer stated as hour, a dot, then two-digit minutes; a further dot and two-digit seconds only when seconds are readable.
12.00
